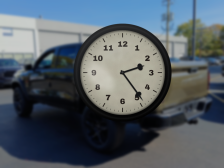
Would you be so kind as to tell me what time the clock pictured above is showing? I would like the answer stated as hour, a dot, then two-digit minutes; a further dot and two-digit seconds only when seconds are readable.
2.24
